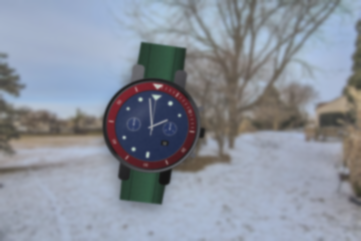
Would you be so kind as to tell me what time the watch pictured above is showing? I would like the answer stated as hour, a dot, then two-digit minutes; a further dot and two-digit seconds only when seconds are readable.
1.58
